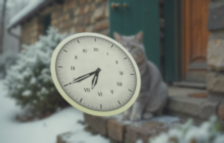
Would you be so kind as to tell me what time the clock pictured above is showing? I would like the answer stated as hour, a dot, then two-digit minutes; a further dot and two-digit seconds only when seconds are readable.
6.40
